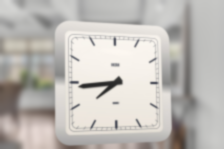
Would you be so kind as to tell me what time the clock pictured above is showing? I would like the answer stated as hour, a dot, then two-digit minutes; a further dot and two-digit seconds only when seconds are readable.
7.44
